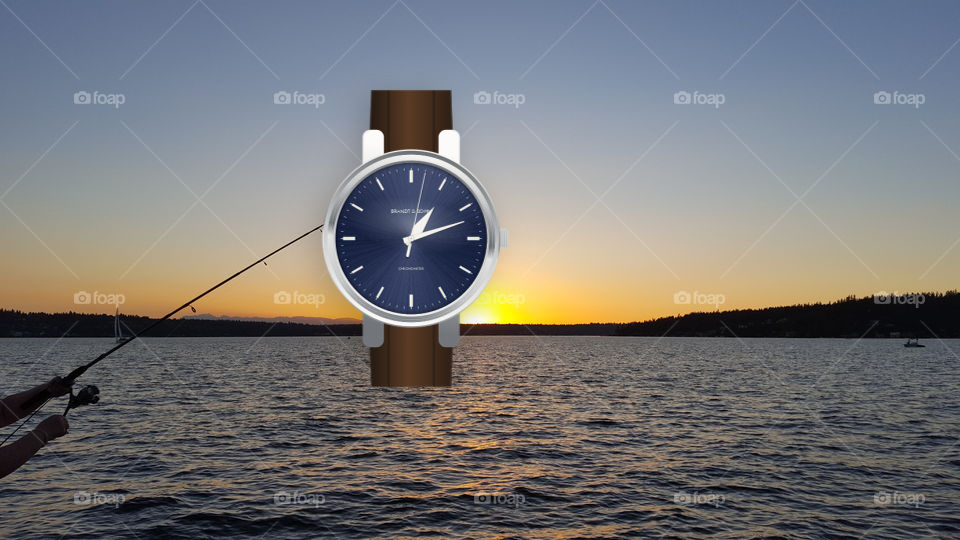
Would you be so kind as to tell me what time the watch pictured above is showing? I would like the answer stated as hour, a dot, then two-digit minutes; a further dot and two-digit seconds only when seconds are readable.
1.12.02
